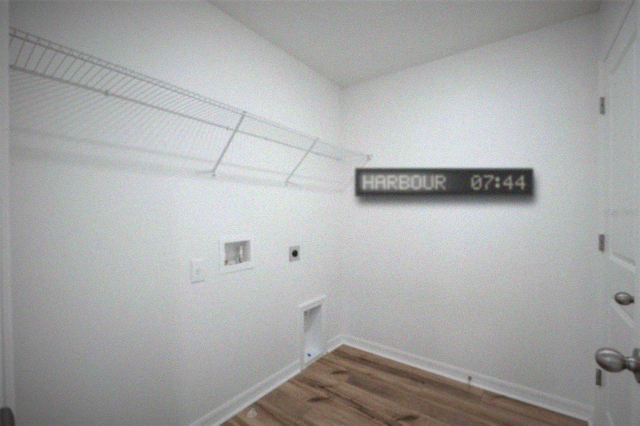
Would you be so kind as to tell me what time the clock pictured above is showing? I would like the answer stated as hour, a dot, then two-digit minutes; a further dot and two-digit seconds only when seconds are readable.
7.44
